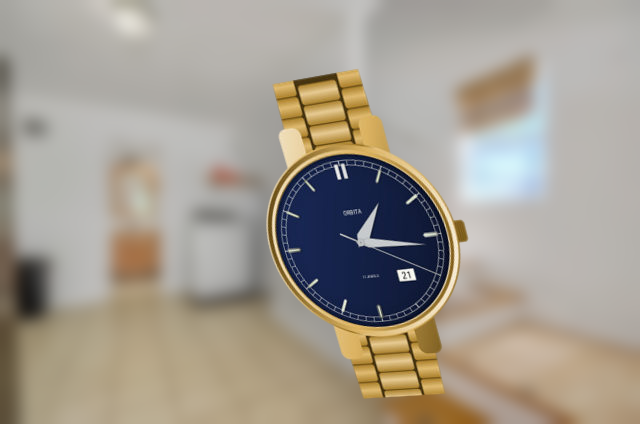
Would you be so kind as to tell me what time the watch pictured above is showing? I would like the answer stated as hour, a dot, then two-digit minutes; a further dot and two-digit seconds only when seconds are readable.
1.16.20
